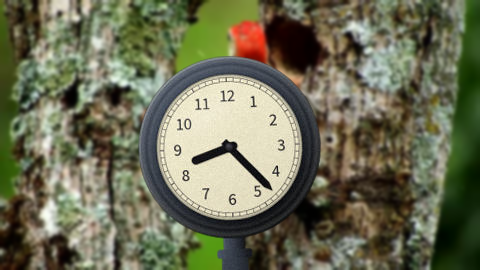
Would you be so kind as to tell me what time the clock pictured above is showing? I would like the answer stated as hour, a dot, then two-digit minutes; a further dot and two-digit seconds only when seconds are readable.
8.23
